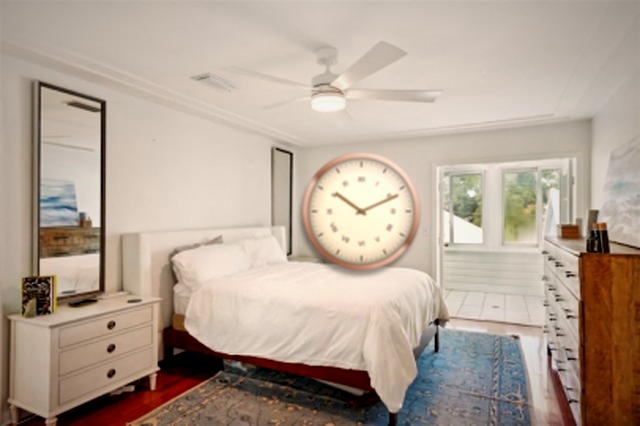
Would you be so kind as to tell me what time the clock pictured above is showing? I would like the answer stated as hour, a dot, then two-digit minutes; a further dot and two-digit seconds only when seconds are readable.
10.11
